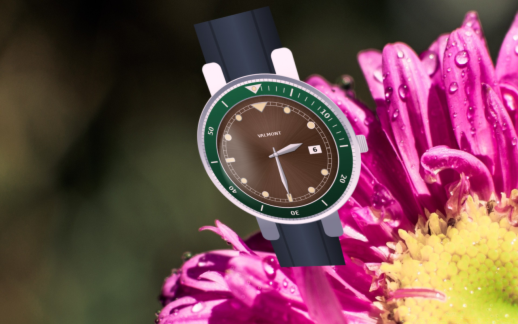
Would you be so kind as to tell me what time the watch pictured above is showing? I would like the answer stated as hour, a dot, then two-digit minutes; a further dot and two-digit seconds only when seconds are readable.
2.30
